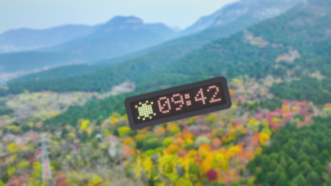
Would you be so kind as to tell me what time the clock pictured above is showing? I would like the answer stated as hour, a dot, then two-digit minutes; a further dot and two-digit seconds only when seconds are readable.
9.42
